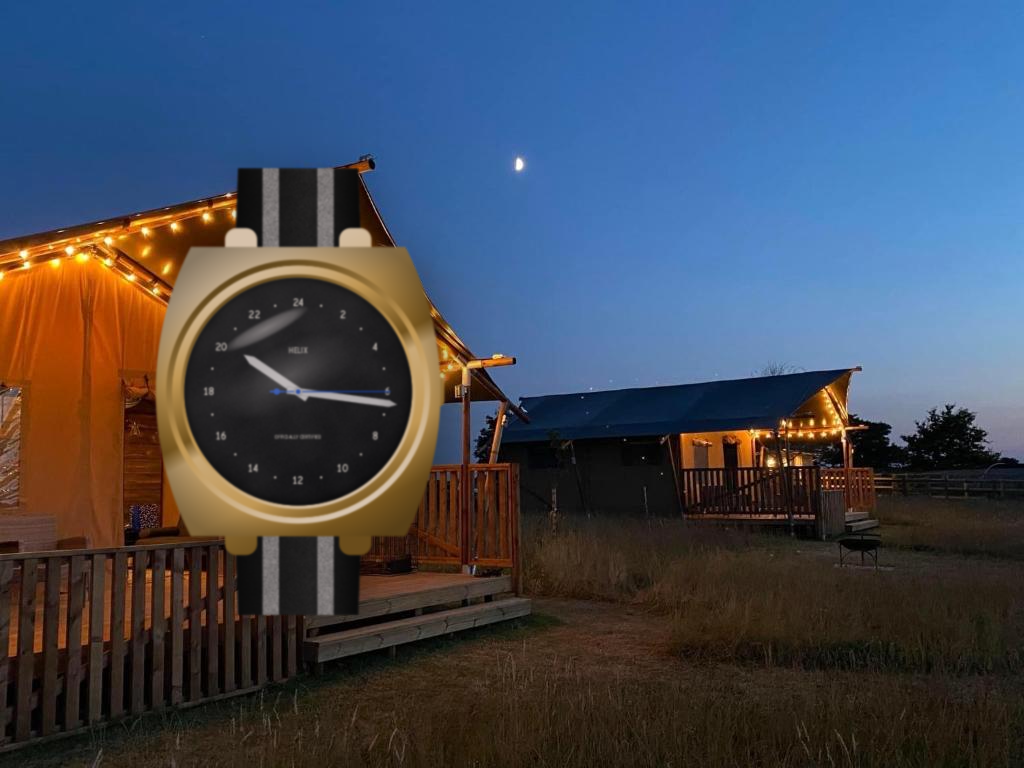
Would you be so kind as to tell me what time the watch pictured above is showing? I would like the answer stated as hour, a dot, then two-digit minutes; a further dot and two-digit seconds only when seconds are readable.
20.16.15
